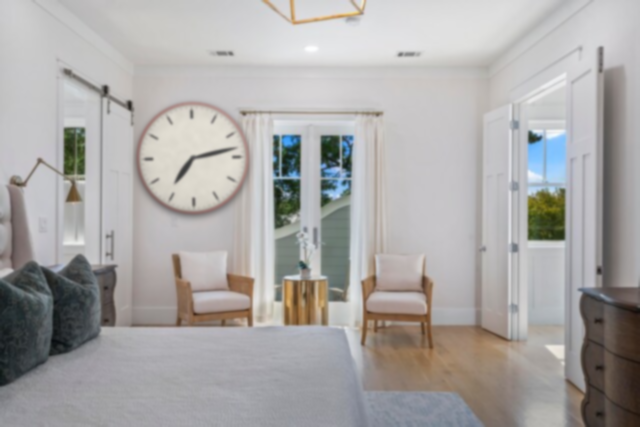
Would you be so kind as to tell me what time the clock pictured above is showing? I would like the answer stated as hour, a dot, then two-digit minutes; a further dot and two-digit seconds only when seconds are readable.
7.13
